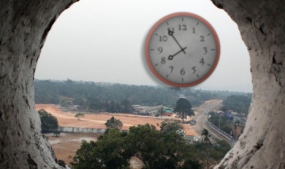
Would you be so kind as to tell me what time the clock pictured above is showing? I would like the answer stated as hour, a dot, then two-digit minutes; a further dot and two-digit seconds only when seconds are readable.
7.54
